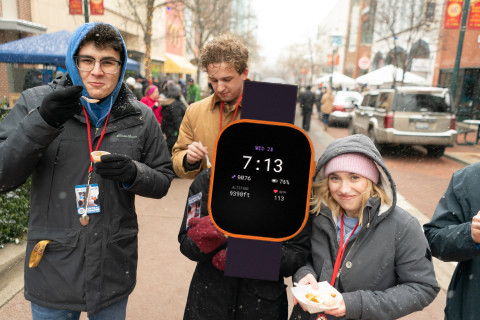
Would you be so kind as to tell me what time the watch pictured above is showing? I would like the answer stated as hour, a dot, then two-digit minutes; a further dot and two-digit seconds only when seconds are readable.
7.13
